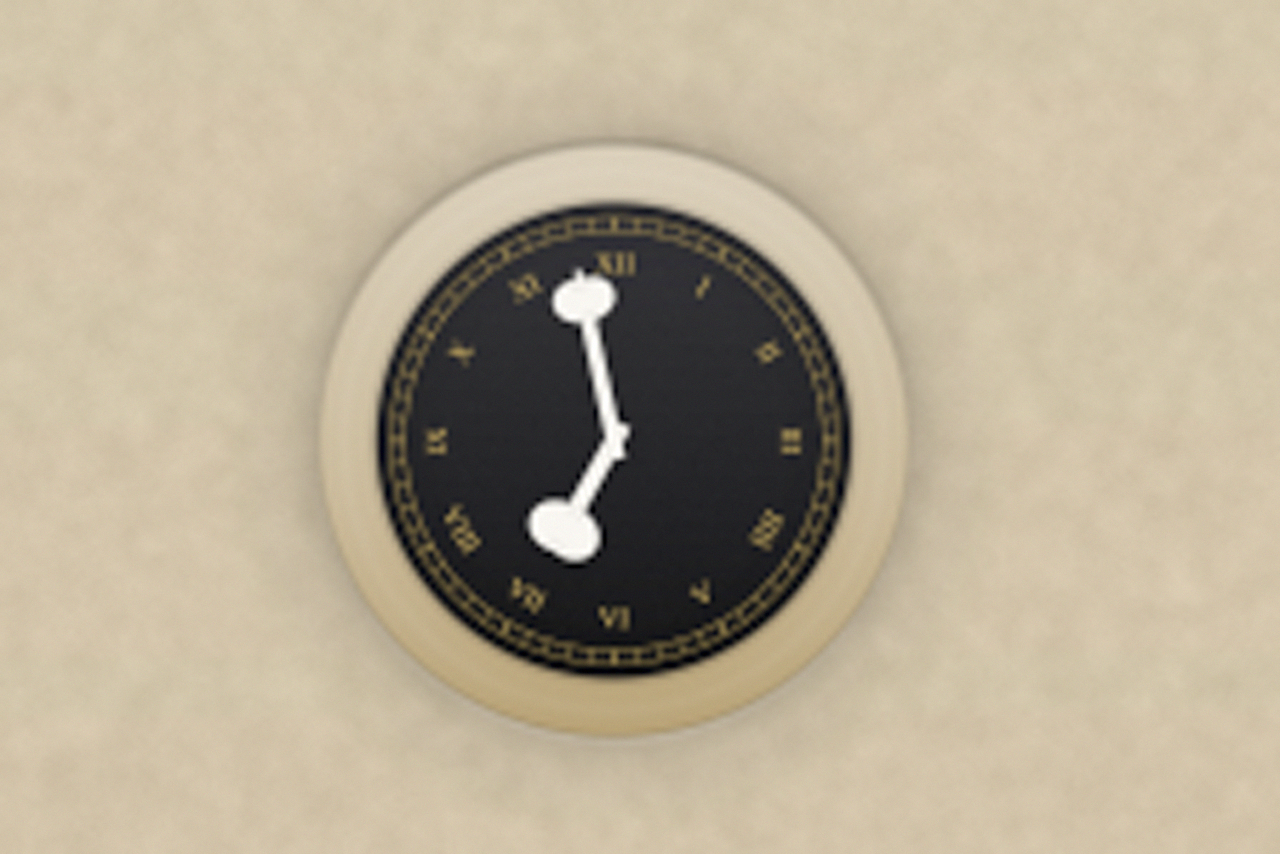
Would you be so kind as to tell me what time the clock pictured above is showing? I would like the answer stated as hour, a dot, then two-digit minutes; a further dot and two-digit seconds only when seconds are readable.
6.58
